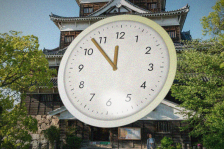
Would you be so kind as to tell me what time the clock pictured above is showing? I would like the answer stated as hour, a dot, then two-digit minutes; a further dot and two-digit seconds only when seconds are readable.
11.53
